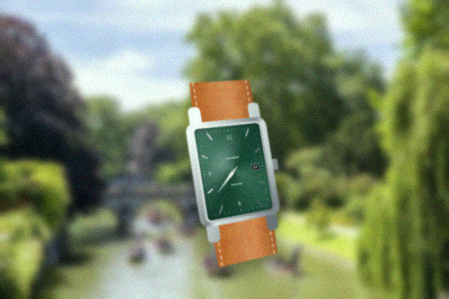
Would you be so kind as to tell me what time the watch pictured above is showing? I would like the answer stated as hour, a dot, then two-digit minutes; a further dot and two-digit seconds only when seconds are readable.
7.38
